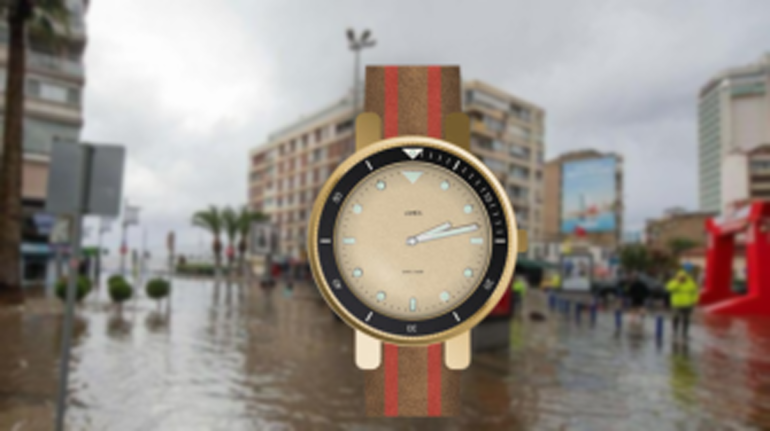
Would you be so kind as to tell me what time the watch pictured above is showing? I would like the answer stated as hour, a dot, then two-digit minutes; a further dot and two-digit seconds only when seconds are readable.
2.13
